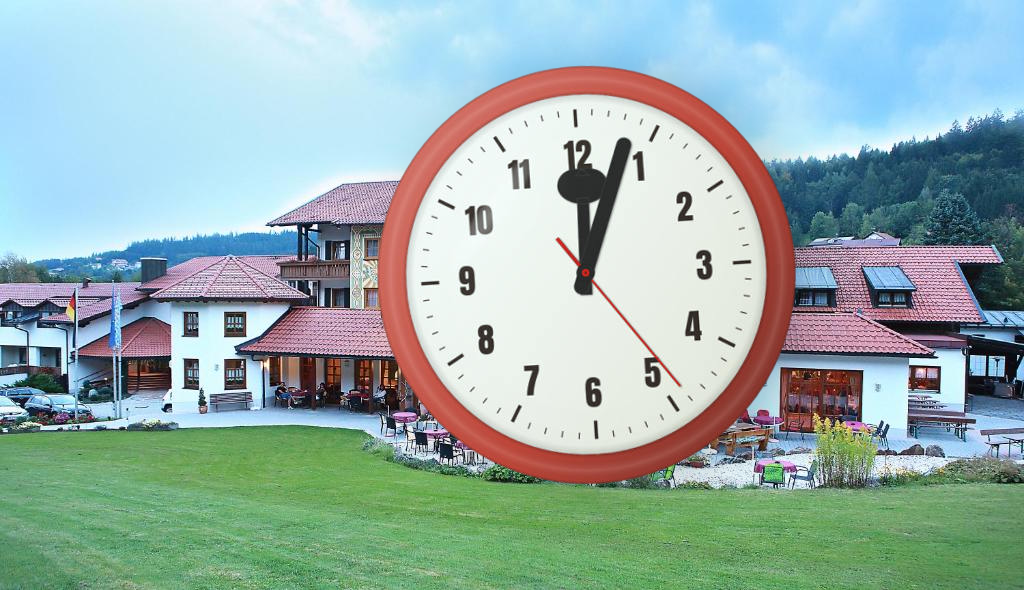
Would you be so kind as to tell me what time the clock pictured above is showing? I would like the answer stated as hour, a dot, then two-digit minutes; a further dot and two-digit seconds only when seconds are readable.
12.03.24
